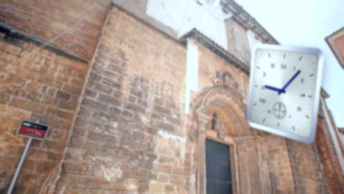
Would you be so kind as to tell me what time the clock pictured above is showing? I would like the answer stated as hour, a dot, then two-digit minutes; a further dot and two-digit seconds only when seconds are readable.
9.07
